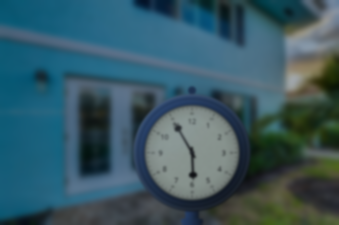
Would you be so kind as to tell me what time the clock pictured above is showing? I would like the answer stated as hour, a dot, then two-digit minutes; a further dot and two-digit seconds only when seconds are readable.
5.55
